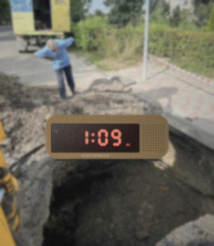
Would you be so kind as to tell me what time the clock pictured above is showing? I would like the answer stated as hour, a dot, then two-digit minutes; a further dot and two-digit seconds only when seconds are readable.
1.09
